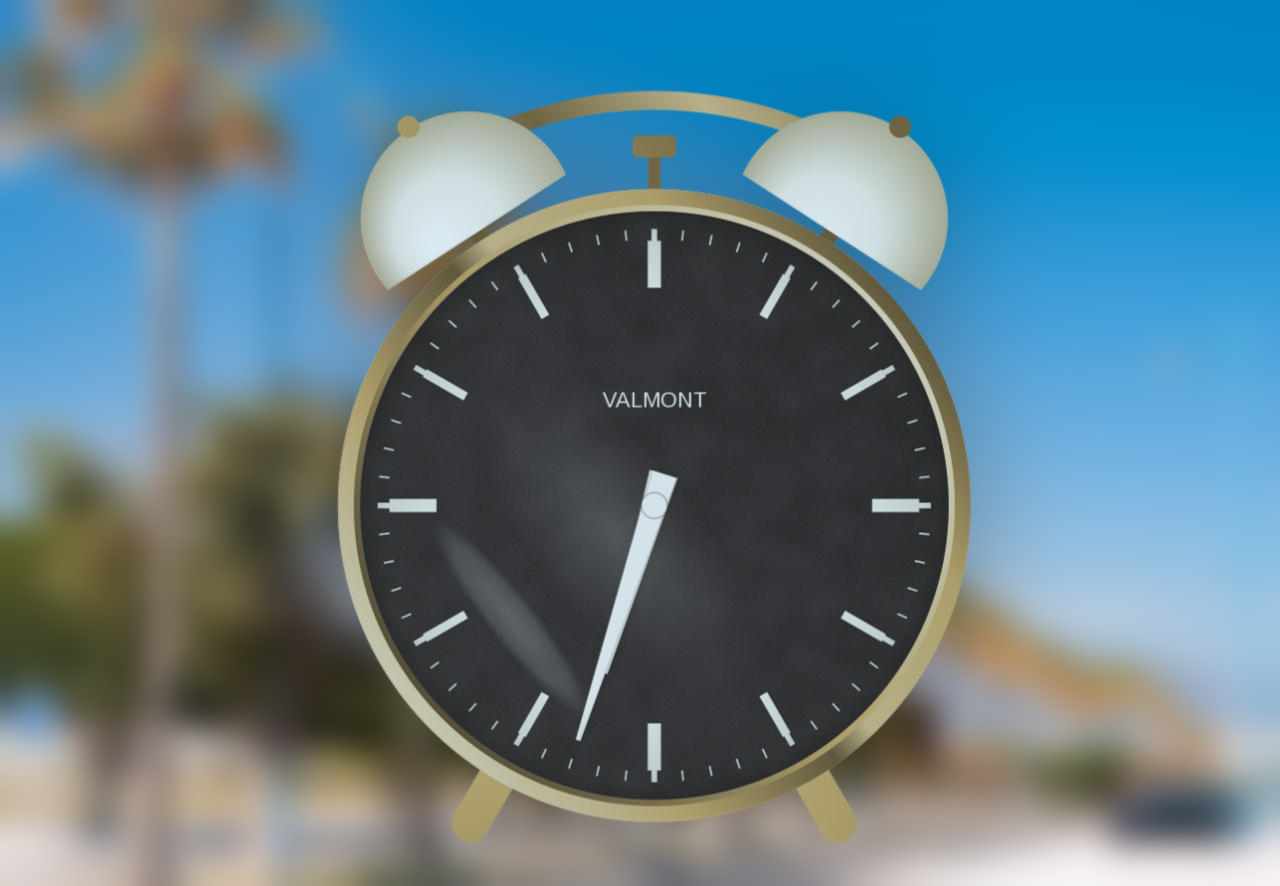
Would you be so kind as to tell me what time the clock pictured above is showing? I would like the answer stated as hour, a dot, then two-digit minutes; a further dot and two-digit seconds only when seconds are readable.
6.33
